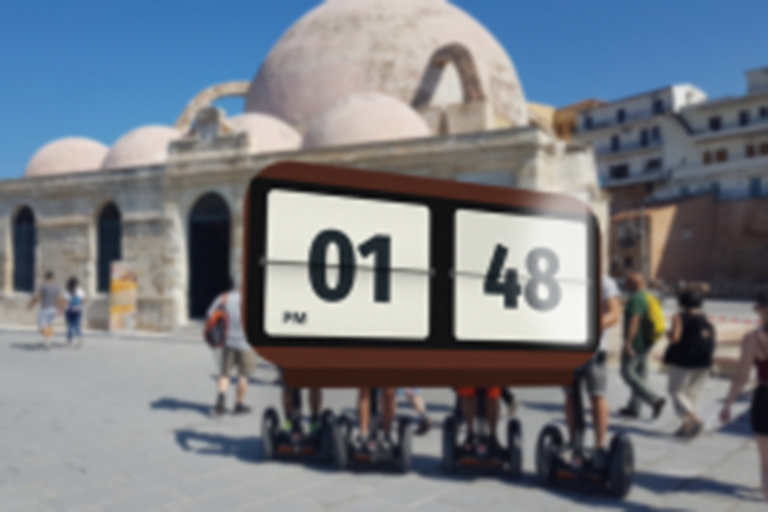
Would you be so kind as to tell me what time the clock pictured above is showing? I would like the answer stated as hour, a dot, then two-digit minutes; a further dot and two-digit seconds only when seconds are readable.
1.48
